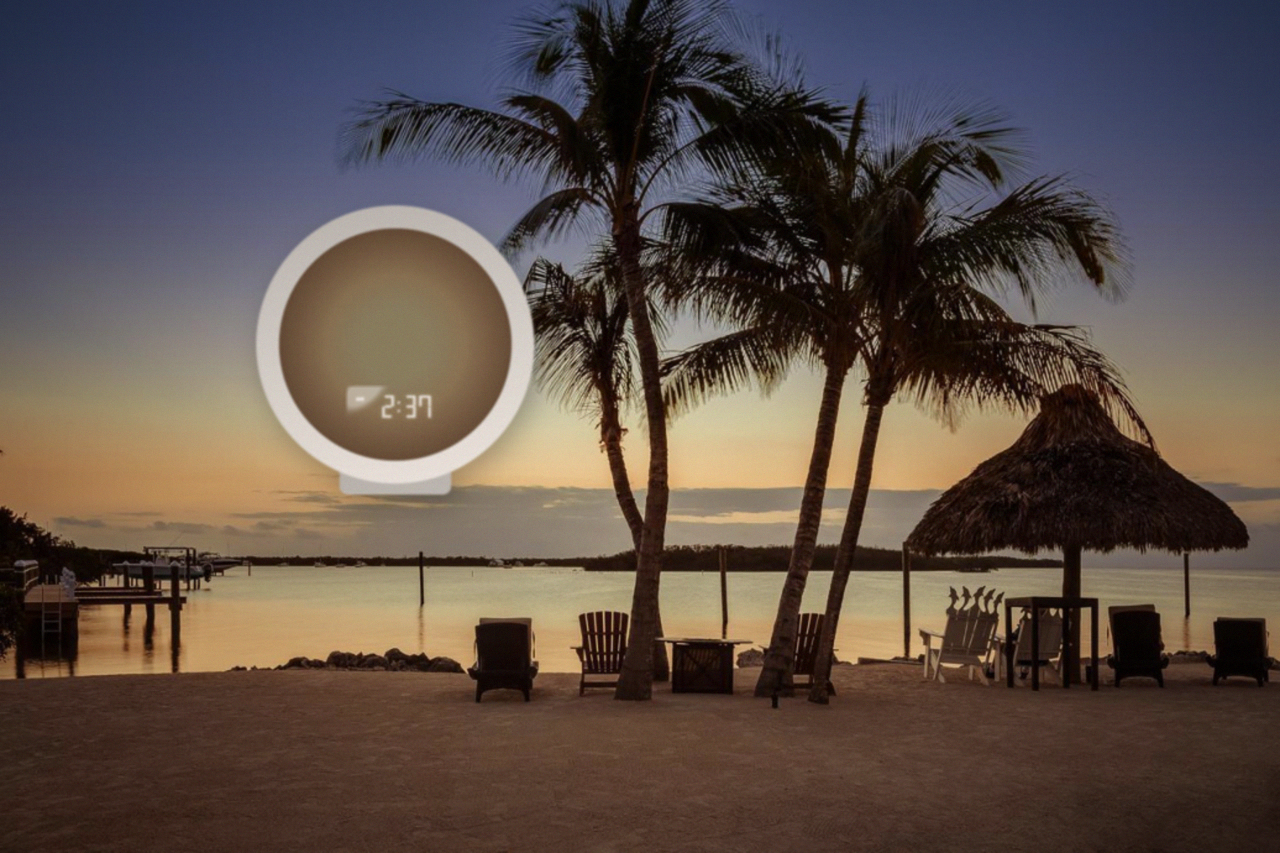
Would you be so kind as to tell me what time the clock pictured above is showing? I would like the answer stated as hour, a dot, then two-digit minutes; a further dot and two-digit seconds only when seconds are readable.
2.37
